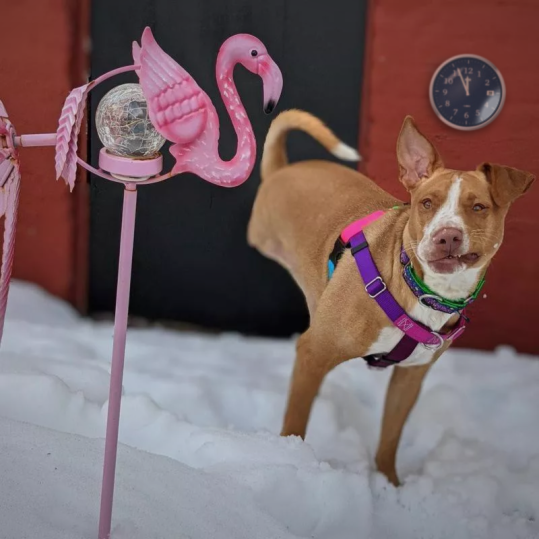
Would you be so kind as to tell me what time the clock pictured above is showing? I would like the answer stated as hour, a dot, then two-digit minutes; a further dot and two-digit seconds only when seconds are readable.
11.56
